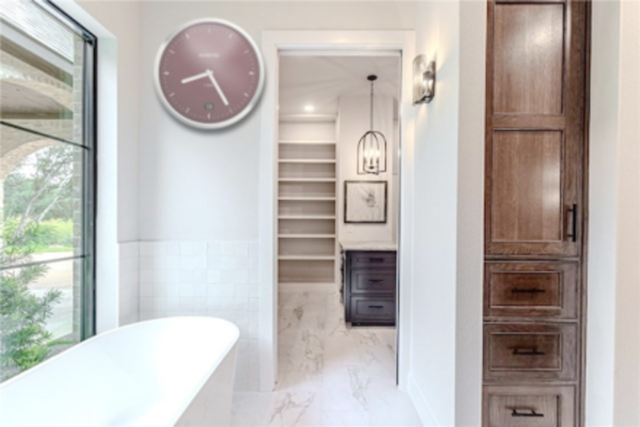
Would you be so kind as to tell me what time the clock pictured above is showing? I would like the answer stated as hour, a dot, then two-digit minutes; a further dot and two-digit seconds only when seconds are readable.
8.25
